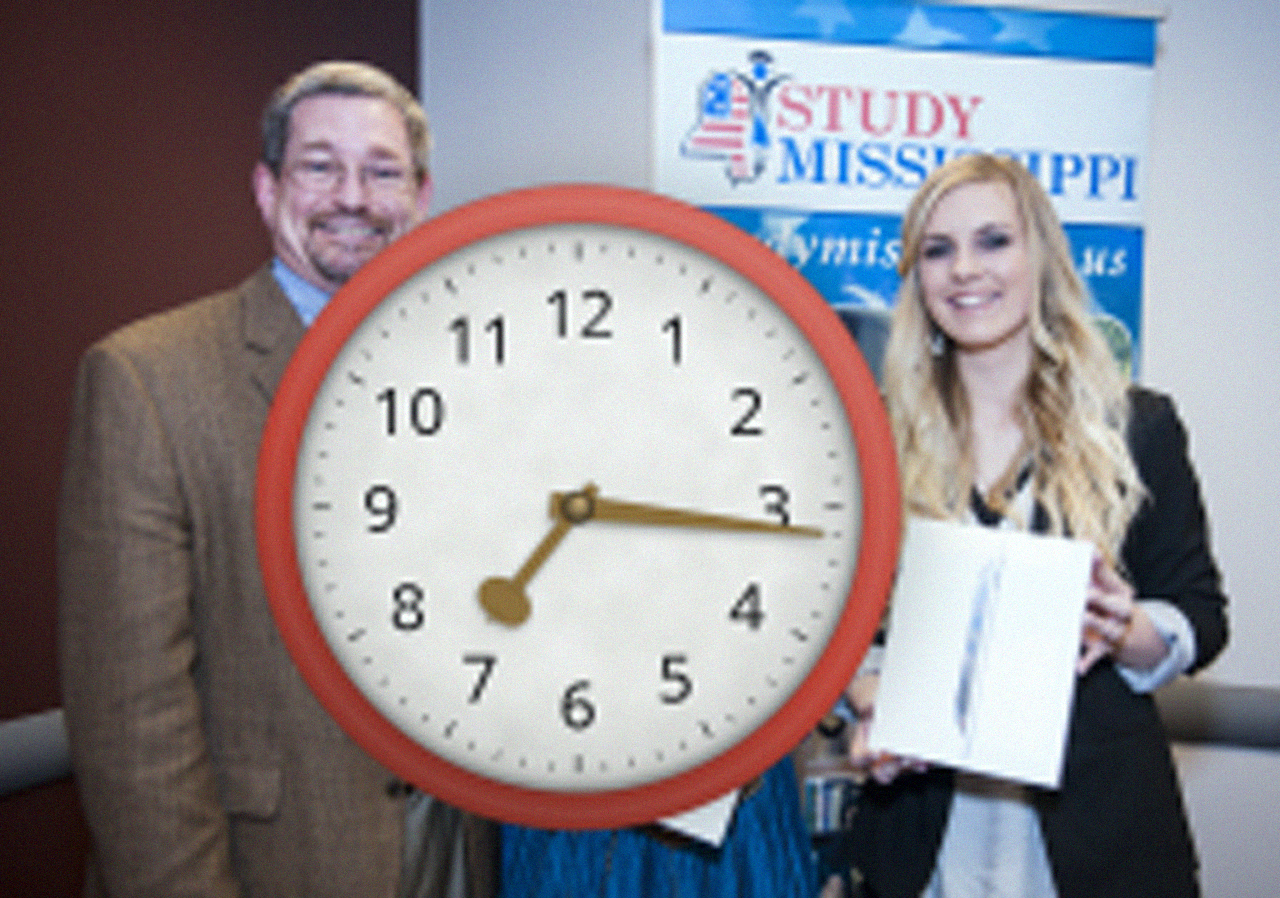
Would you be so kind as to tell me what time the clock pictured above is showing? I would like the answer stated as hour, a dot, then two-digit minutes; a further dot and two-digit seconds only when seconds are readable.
7.16
